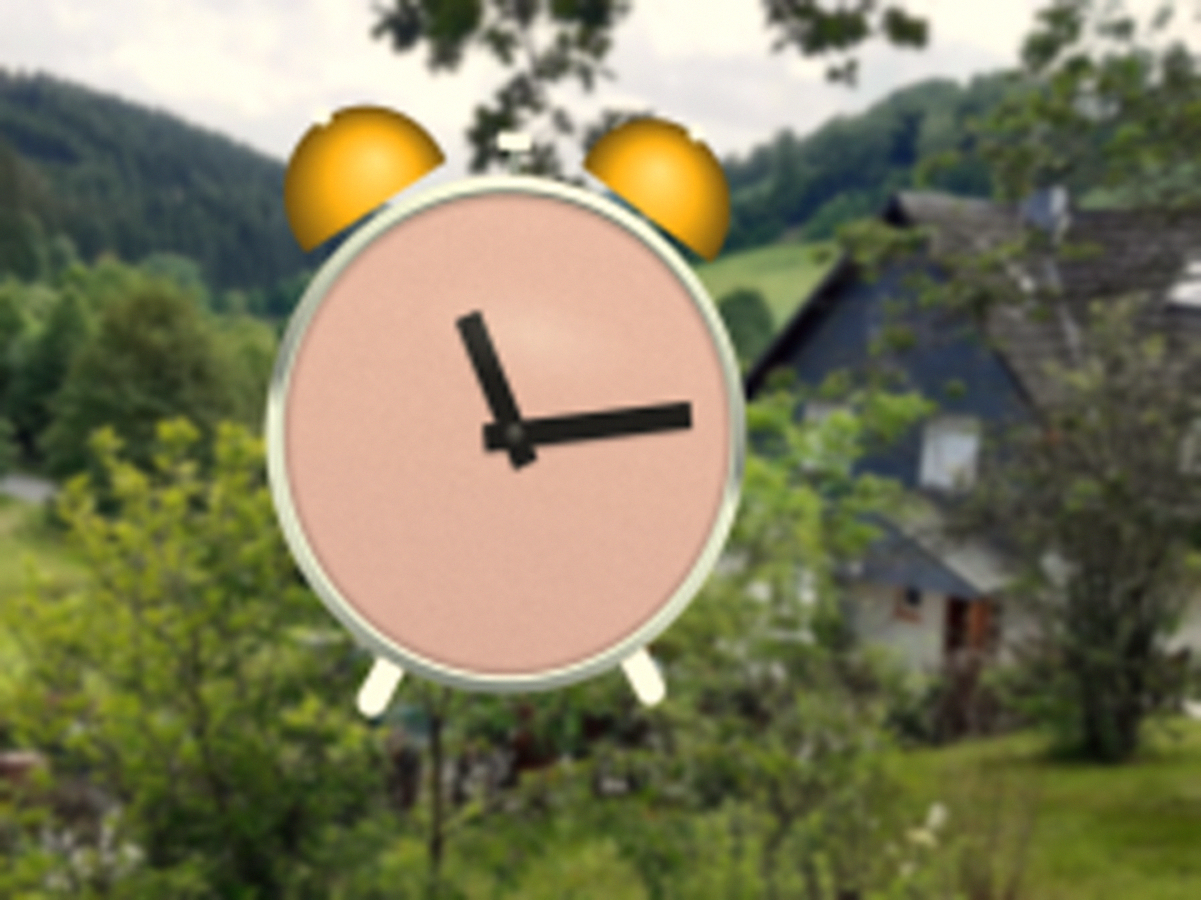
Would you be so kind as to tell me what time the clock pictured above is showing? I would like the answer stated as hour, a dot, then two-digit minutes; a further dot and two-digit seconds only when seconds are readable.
11.14
